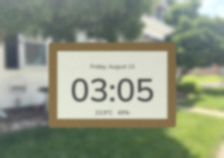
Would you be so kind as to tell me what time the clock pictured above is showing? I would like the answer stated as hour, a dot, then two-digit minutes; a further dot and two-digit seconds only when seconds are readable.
3.05
